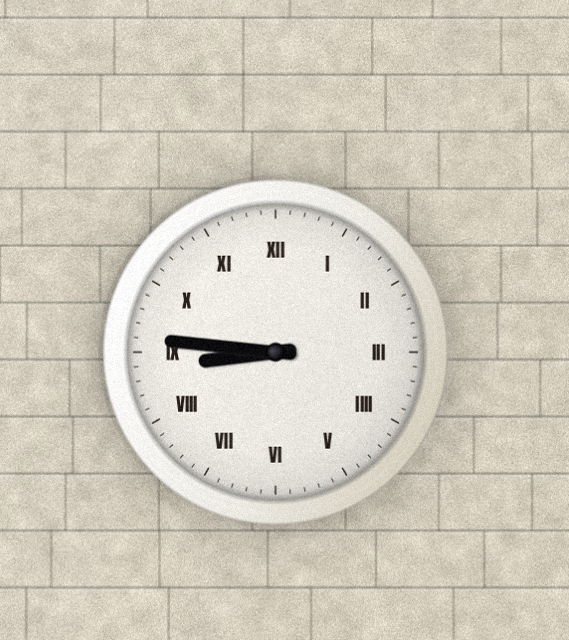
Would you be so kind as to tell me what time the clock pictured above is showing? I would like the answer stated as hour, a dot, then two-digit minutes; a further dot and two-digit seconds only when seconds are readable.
8.46
